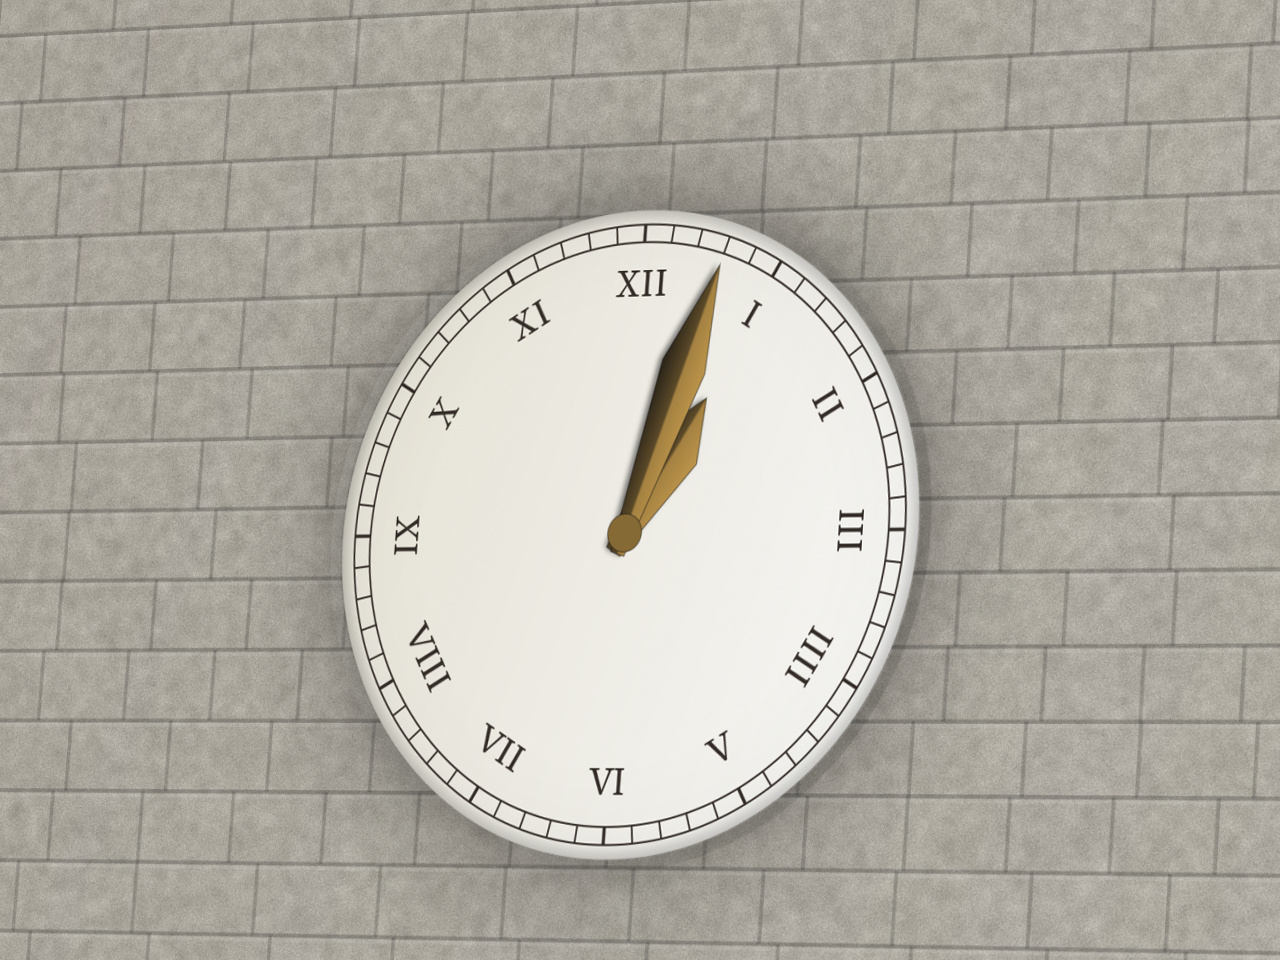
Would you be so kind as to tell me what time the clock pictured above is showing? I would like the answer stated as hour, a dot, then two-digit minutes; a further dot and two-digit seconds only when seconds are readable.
1.03
